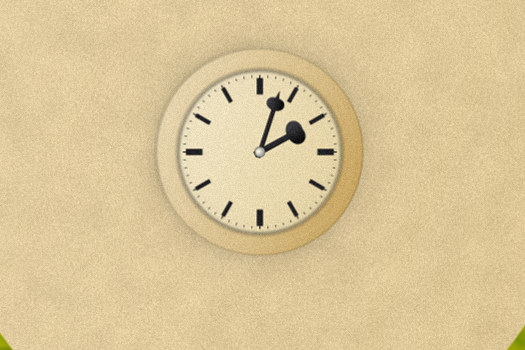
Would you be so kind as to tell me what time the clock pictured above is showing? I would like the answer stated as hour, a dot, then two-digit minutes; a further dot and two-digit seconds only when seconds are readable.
2.03
